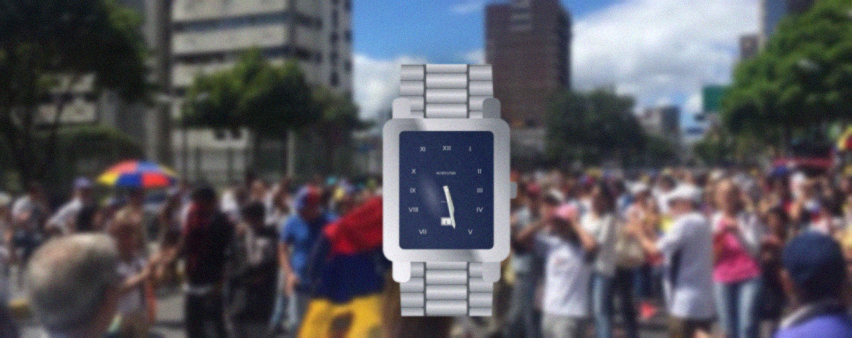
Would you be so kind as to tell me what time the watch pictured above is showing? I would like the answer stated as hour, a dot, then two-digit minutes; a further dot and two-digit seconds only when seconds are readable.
5.28
